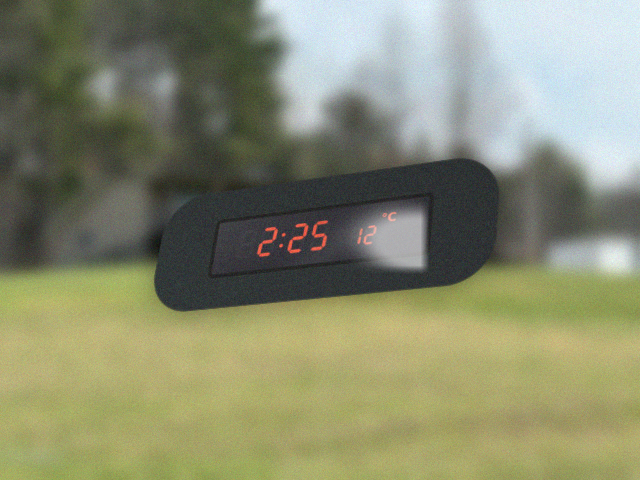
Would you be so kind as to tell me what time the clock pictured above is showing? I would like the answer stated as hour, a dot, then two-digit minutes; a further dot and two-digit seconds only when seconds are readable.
2.25
